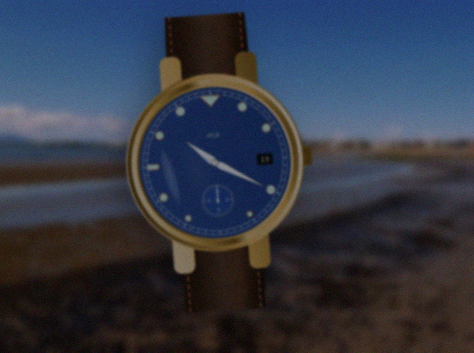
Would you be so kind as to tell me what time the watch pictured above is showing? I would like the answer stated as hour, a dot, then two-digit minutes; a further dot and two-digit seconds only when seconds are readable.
10.20
